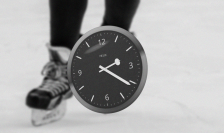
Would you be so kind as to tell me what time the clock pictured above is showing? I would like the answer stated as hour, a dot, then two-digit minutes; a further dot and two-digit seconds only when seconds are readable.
2.21
